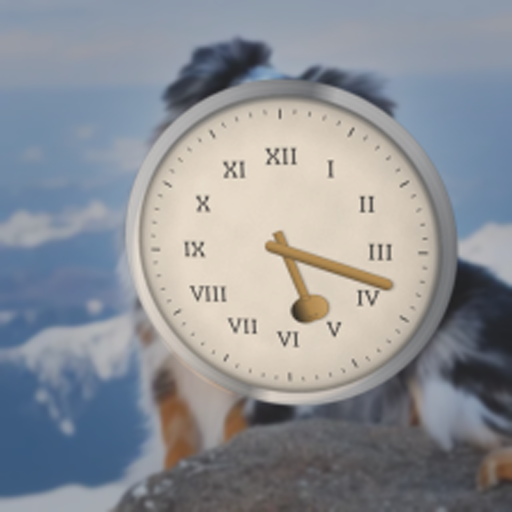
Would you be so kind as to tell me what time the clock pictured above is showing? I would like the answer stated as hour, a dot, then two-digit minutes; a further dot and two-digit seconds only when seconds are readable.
5.18
